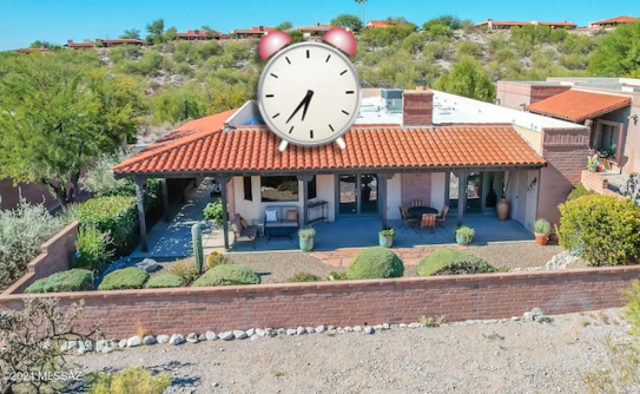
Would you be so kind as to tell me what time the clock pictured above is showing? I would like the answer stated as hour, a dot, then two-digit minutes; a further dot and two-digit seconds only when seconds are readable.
6.37
